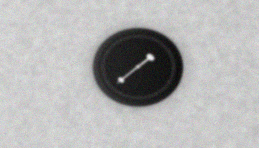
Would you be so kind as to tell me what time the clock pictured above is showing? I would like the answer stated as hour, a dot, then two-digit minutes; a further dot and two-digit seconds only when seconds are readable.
1.38
